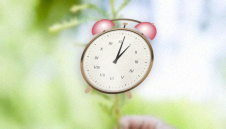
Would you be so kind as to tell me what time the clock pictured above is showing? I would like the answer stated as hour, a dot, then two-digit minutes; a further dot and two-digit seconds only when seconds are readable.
1.01
